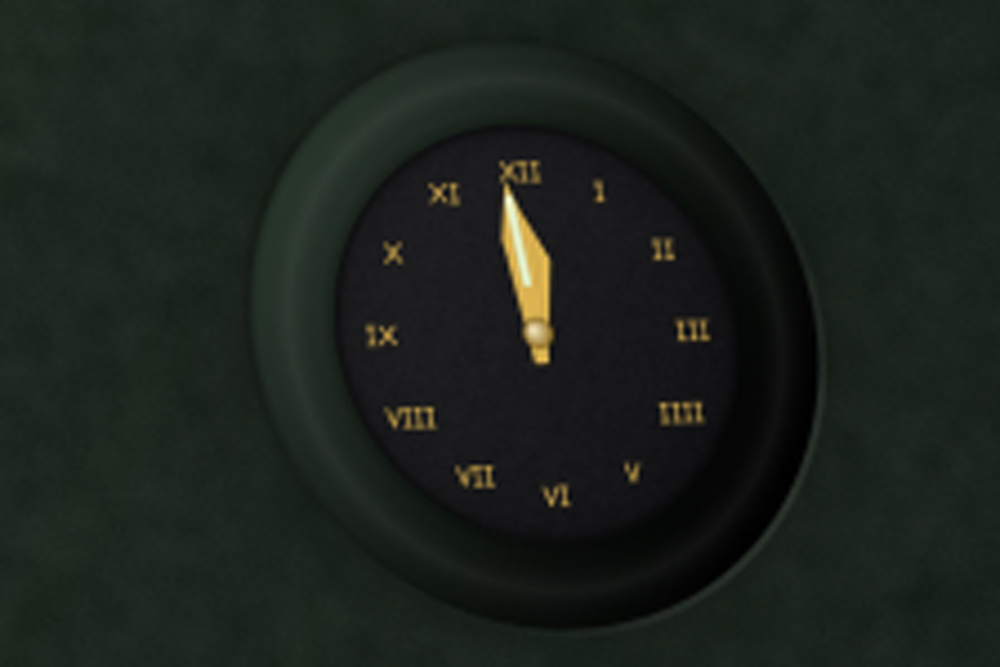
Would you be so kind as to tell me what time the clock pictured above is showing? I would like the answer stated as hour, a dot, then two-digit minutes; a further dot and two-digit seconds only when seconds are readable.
11.59
